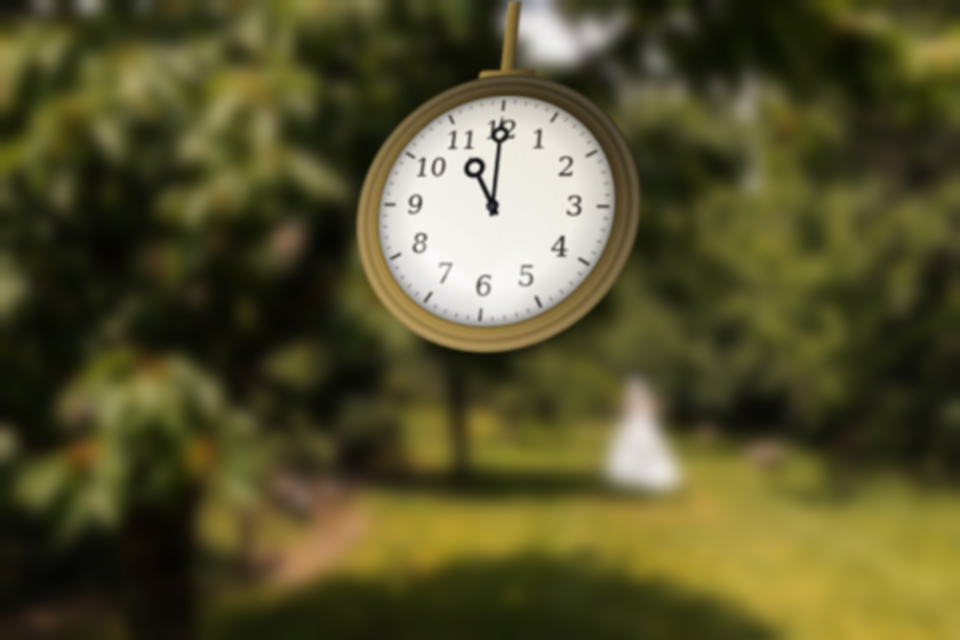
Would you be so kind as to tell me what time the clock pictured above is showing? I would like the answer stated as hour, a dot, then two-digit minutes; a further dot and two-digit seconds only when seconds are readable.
11.00
